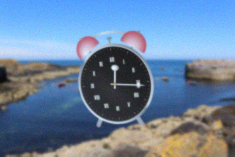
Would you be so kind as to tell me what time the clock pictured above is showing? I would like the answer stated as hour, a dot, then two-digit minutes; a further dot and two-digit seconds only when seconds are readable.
12.16
